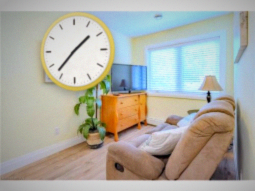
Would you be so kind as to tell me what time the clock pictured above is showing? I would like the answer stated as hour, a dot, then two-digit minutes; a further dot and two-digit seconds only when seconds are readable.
1.37
